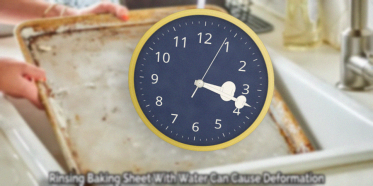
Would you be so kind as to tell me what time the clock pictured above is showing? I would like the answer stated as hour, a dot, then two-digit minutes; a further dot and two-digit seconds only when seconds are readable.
3.18.04
